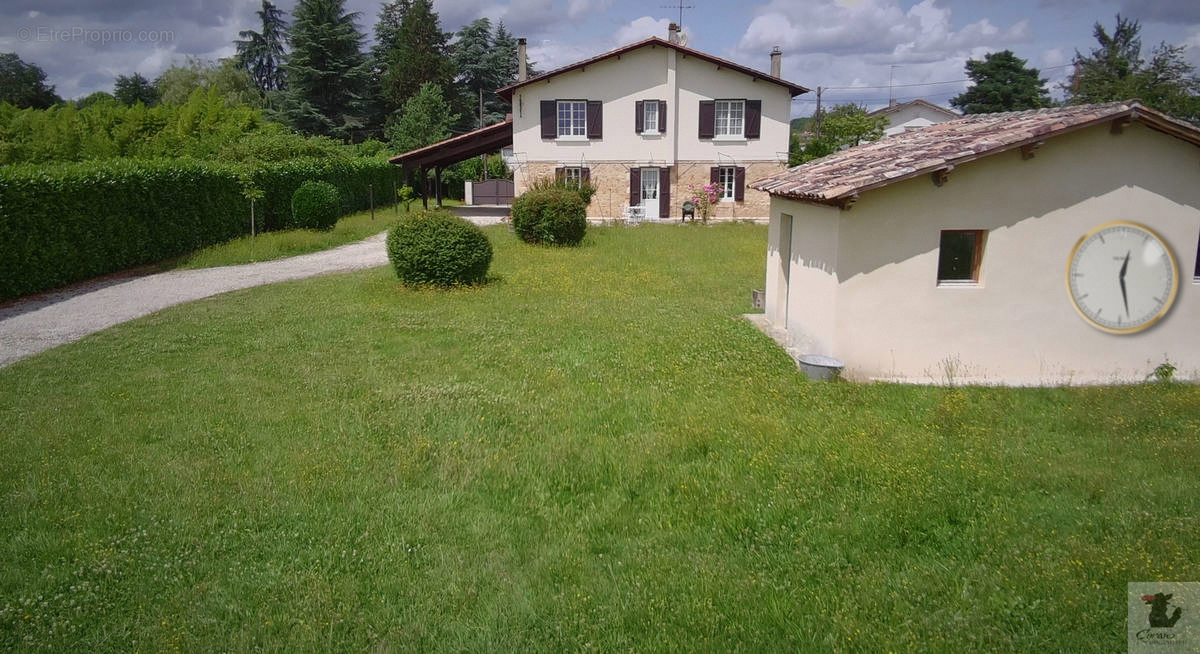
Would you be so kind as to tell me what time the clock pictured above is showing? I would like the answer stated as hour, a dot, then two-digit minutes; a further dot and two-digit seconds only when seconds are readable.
12.28
